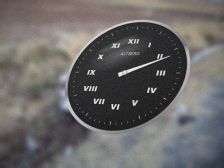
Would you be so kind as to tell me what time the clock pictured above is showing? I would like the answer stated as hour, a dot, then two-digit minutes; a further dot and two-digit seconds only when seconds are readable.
2.11
